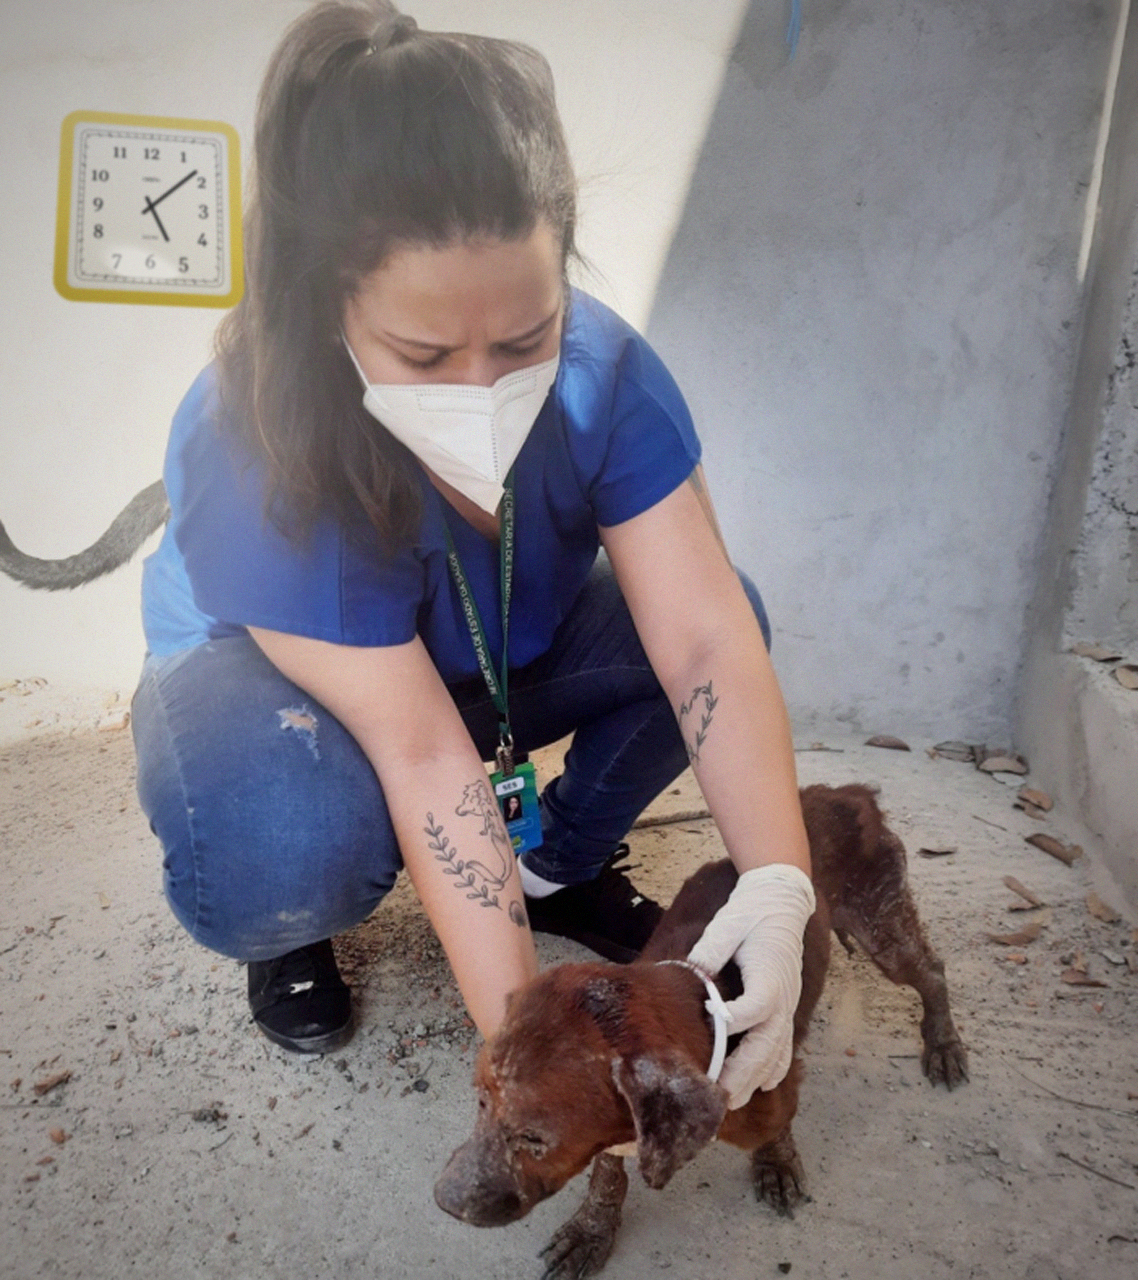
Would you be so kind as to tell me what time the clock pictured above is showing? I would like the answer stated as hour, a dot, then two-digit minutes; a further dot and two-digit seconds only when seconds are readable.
5.08
